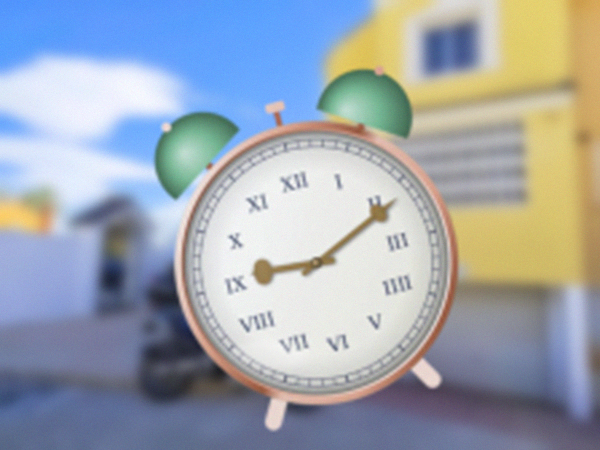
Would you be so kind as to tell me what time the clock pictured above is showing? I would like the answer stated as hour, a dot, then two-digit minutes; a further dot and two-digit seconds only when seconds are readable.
9.11
